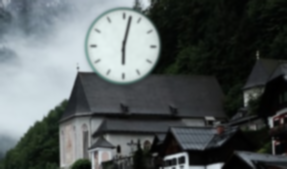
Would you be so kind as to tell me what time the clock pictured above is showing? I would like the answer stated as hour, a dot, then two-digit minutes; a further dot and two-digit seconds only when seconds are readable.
6.02
